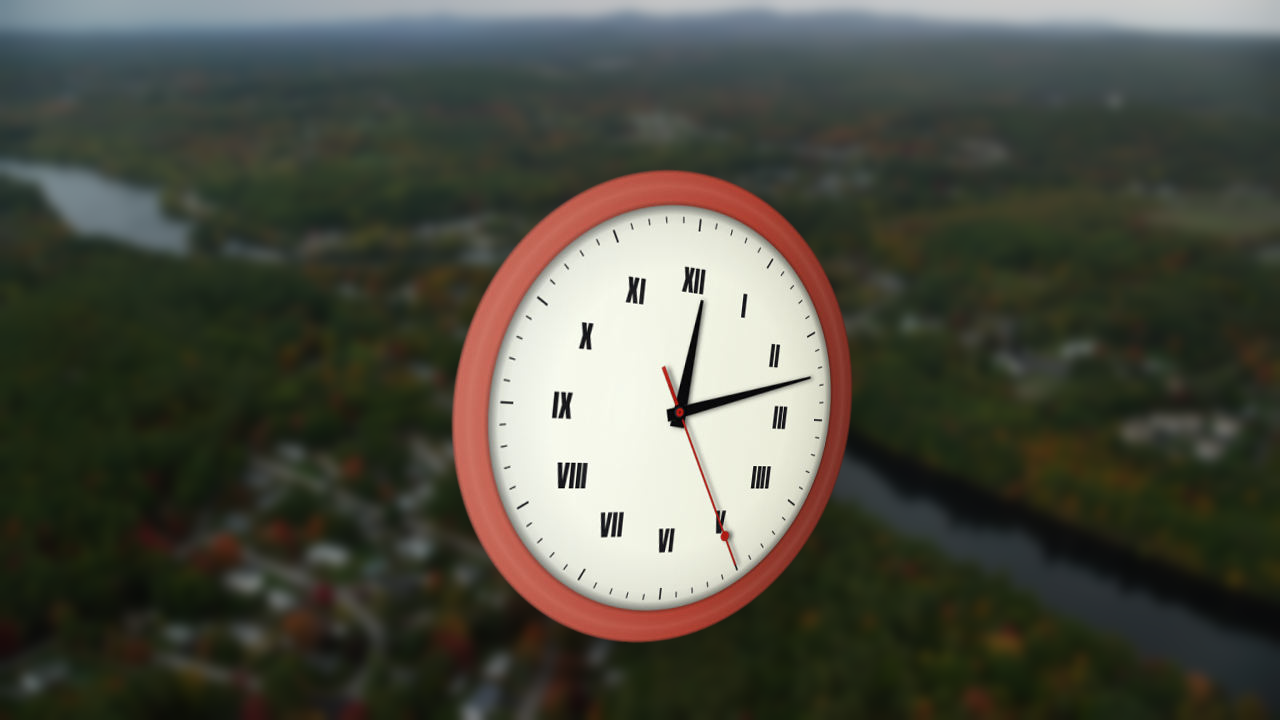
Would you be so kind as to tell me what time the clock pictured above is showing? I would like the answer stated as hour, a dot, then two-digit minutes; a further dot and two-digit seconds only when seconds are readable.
12.12.25
